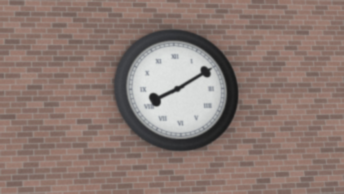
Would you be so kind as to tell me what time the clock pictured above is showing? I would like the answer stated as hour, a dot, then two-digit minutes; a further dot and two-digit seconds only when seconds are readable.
8.10
